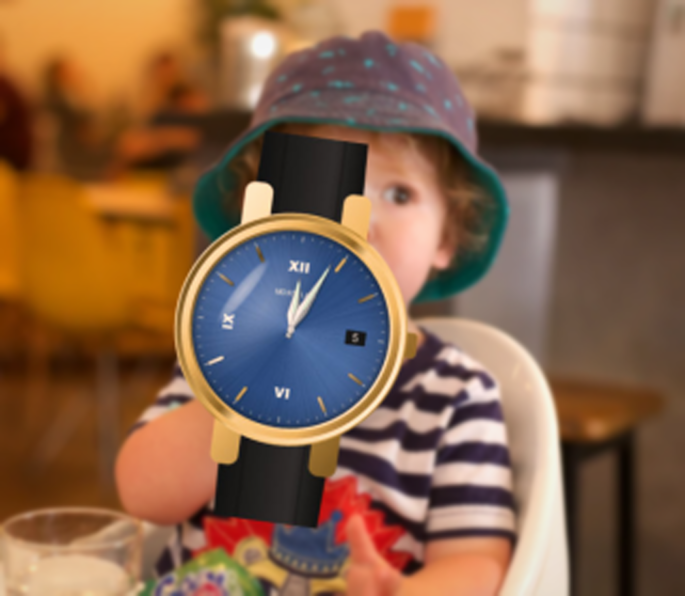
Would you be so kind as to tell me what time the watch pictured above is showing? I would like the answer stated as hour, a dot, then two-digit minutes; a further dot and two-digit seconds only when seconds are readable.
12.04
